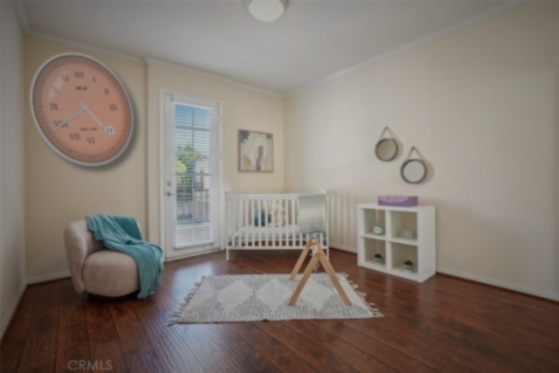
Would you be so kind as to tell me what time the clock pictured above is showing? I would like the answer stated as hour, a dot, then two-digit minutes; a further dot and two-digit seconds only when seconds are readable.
4.40
